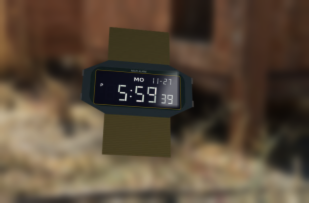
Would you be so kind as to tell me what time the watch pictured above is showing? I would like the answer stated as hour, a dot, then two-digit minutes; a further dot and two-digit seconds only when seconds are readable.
5.59.39
